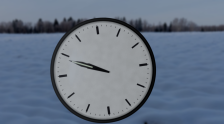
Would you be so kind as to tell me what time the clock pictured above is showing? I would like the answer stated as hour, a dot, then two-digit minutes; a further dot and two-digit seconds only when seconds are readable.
9.49
